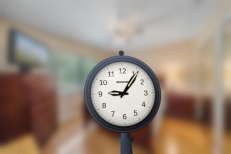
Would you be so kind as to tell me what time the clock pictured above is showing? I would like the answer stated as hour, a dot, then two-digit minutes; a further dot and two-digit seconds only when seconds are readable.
9.06
